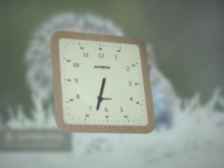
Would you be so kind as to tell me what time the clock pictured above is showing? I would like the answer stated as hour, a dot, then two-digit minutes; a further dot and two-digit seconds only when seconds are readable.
6.33
